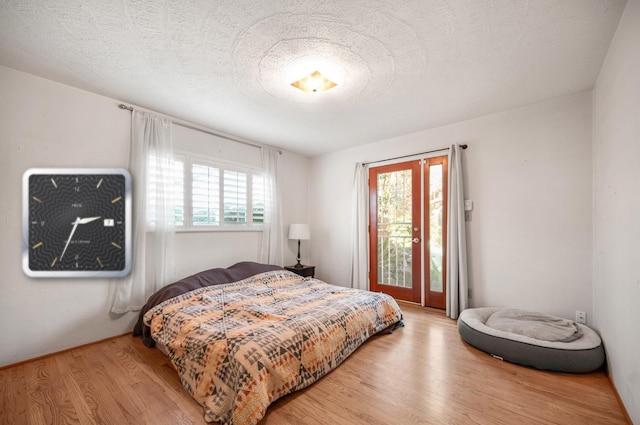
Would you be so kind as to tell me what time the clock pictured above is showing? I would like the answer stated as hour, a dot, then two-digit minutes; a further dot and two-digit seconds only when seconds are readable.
2.34
